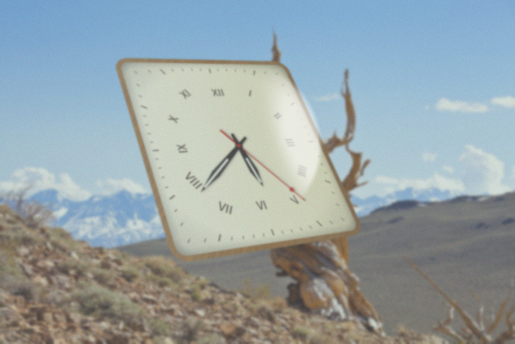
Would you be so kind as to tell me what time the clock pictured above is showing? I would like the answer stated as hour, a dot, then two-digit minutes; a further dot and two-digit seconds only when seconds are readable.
5.38.24
